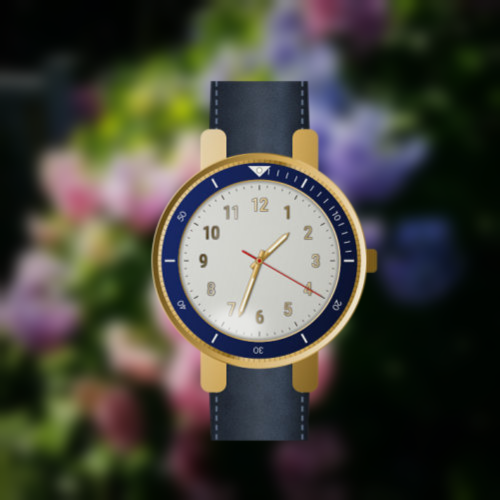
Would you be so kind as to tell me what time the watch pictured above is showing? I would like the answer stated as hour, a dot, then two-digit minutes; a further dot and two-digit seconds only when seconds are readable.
1.33.20
